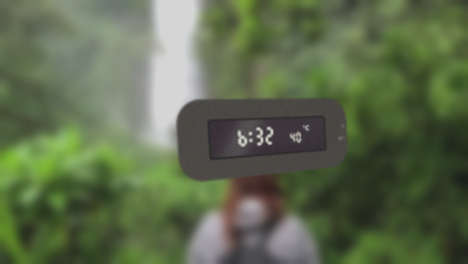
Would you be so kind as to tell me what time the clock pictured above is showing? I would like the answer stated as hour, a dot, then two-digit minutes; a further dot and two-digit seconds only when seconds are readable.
6.32
